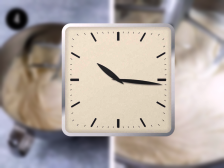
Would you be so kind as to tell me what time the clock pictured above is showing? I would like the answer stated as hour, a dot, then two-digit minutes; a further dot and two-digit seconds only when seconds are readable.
10.16
